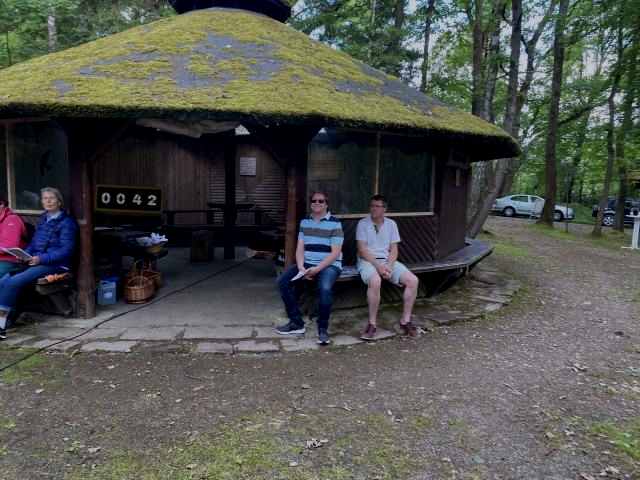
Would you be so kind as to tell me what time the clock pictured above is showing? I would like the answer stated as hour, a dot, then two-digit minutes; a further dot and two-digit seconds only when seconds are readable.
0.42
